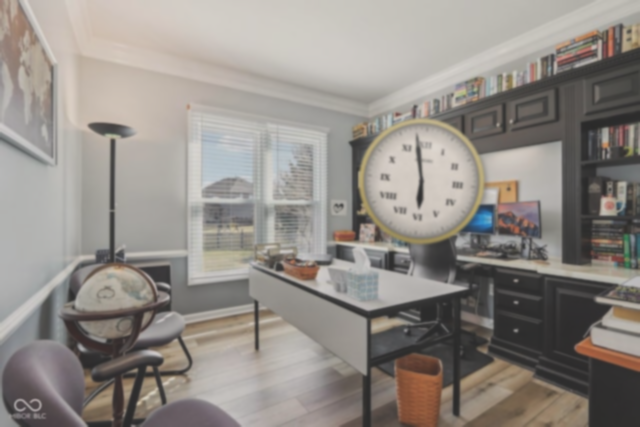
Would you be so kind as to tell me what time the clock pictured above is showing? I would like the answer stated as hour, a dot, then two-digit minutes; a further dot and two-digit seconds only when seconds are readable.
5.58
